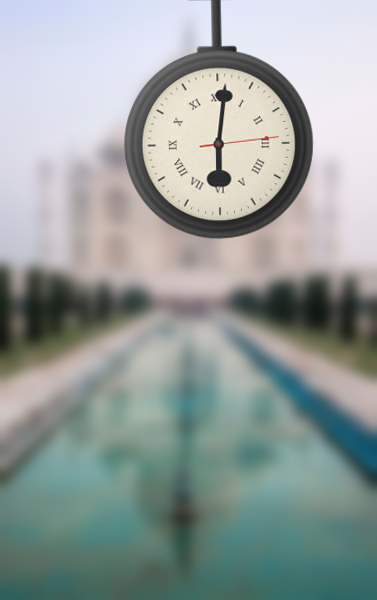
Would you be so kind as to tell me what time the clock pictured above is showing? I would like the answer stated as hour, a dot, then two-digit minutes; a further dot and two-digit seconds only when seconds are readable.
6.01.14
